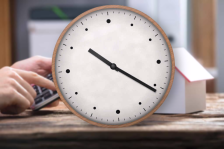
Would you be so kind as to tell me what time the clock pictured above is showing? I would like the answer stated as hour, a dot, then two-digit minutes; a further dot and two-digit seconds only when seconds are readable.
10.21
